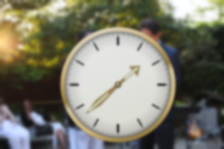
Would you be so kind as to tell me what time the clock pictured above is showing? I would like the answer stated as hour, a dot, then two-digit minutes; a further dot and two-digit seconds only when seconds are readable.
1.38
